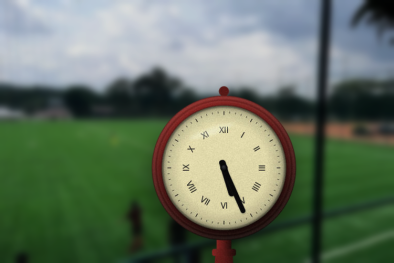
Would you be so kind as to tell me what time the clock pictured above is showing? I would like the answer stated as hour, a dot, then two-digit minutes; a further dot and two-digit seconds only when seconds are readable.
5.26
